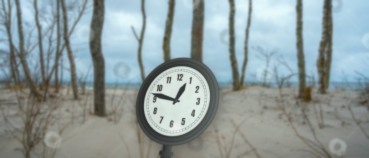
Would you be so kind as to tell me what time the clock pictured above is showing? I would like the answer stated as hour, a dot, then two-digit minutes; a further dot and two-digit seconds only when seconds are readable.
12.47
